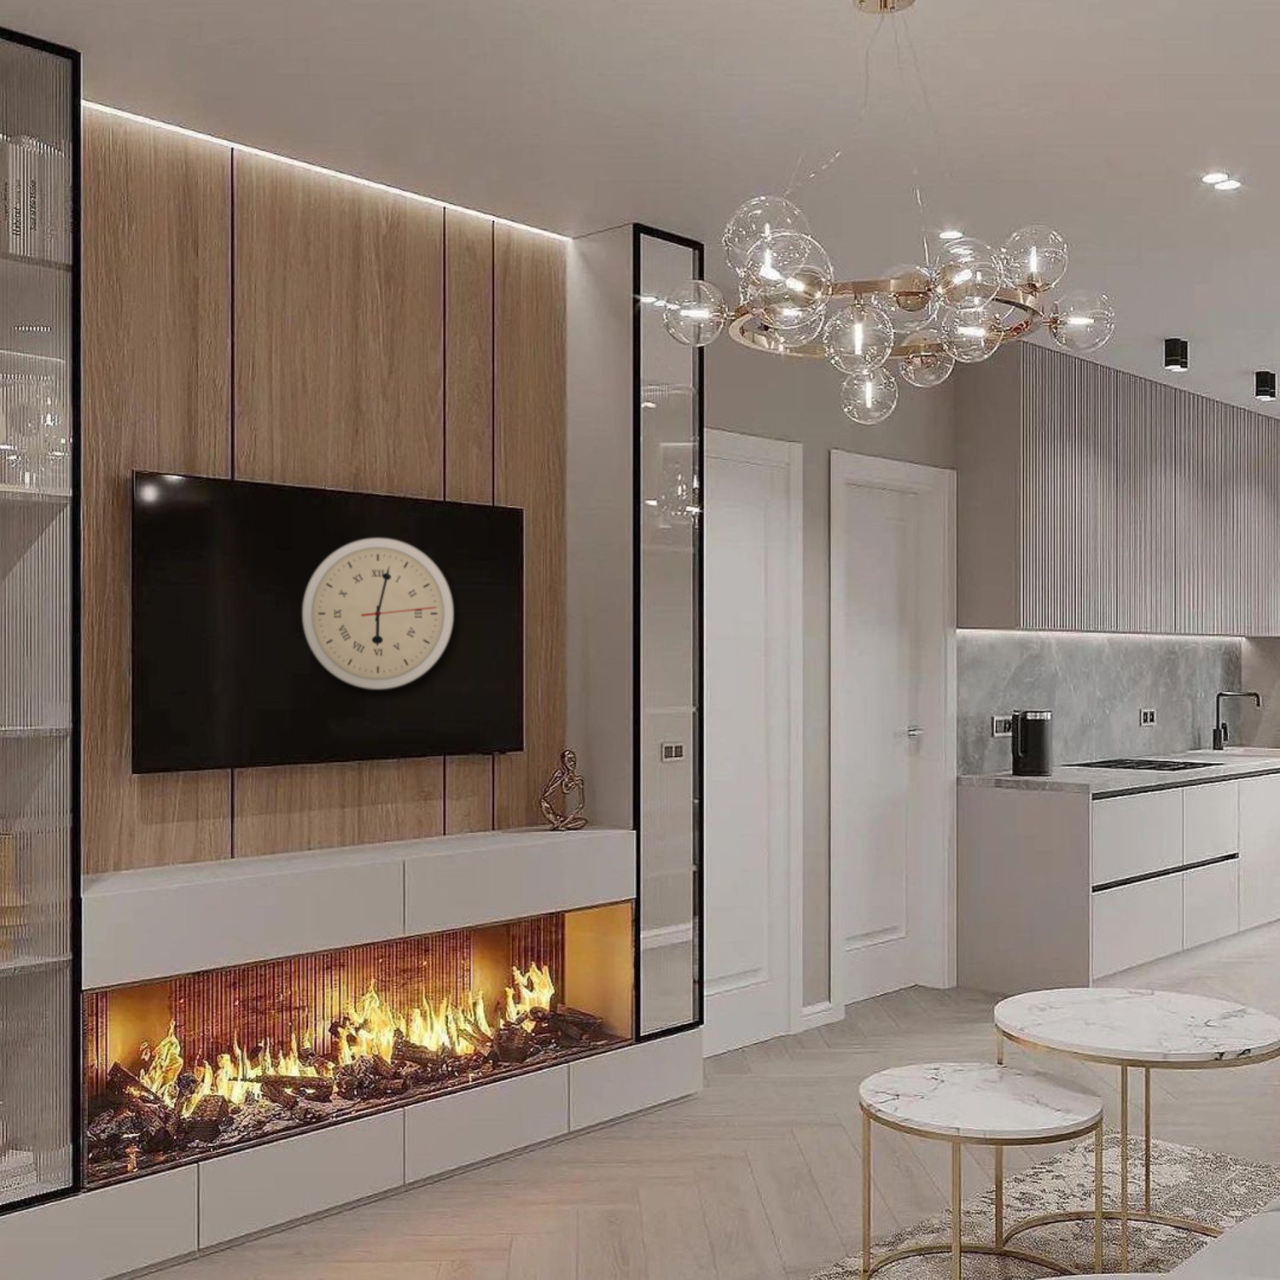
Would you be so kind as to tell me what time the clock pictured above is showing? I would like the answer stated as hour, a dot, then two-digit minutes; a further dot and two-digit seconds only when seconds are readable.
6.02.14
